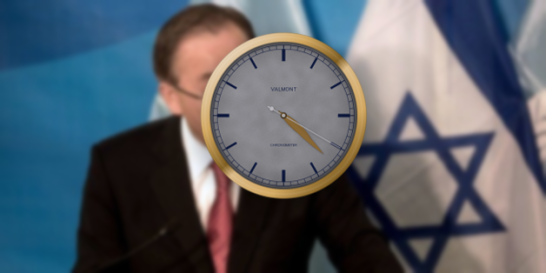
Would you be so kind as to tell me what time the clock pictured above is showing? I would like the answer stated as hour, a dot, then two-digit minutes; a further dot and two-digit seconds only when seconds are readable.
4.22.20
